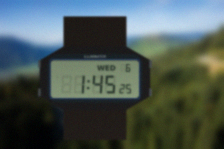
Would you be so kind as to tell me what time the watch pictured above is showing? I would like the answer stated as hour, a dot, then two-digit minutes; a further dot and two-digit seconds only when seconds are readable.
1.45
